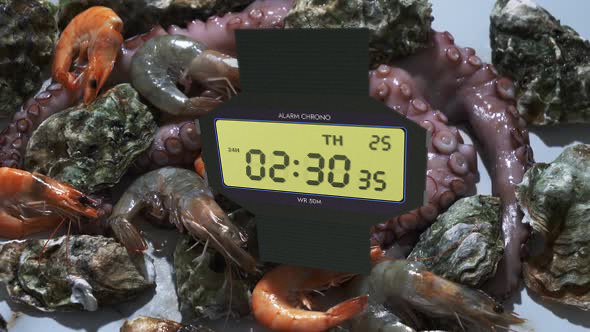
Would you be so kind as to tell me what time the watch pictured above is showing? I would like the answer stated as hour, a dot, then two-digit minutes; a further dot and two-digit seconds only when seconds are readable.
2.30.35
